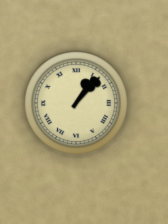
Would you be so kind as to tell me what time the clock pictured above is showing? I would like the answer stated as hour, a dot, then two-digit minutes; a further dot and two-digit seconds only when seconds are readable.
1.07
